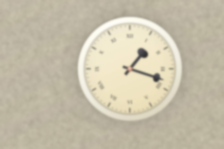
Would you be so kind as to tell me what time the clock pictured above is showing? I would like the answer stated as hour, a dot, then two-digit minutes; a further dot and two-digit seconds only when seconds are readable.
1.18
